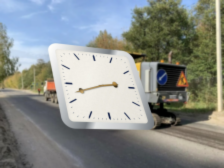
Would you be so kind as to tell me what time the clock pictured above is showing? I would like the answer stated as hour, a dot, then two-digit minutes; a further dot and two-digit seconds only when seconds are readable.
2.42
